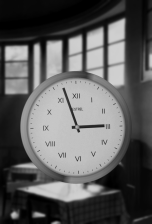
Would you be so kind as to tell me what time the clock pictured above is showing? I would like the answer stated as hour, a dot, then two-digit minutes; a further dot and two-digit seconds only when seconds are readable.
2.57
